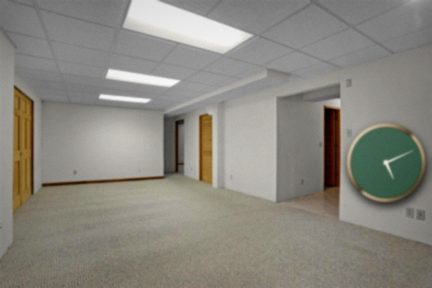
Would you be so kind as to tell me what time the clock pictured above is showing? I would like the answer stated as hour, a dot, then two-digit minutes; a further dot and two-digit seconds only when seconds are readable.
5.11
